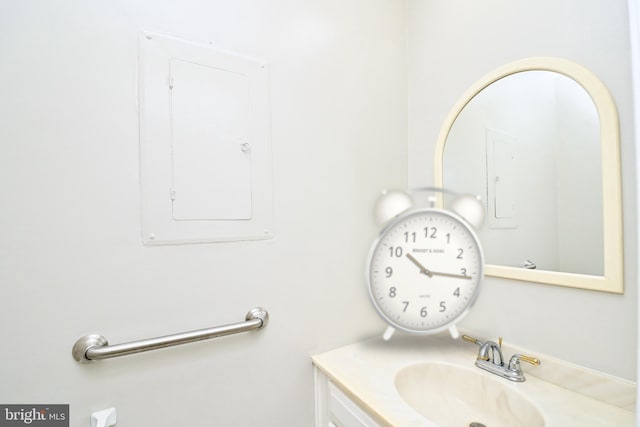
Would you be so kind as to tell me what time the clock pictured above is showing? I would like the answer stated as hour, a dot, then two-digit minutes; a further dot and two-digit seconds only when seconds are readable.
10.16
